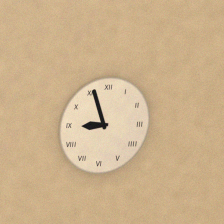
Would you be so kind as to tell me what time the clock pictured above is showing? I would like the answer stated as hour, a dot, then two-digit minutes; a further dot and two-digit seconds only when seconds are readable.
8.56
